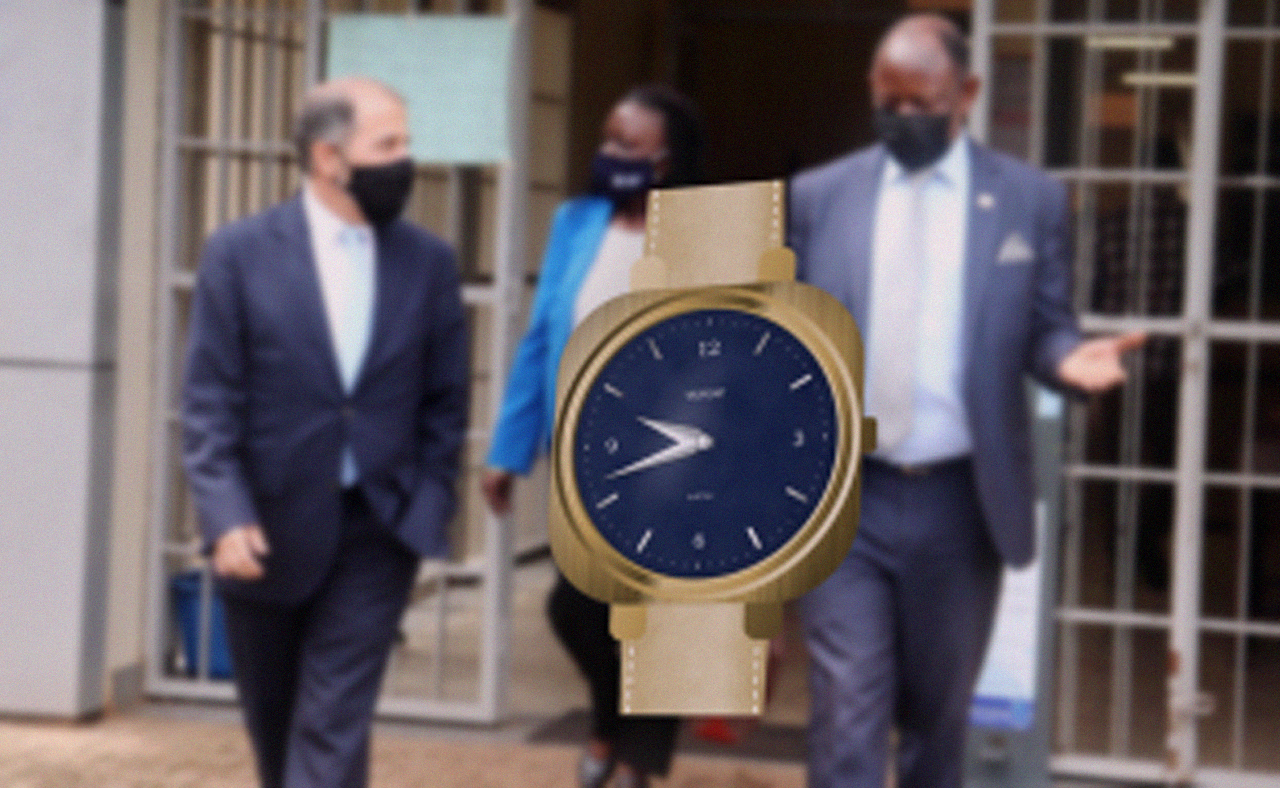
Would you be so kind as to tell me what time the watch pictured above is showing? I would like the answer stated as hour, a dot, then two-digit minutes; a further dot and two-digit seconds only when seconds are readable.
9.42
